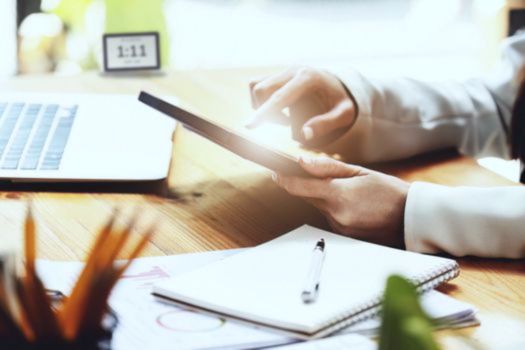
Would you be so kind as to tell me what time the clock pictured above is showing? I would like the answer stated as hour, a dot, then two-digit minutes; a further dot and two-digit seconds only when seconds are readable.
1.11
